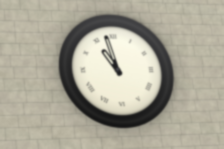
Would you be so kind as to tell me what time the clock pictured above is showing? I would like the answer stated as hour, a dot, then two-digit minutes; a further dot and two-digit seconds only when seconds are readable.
10.58
